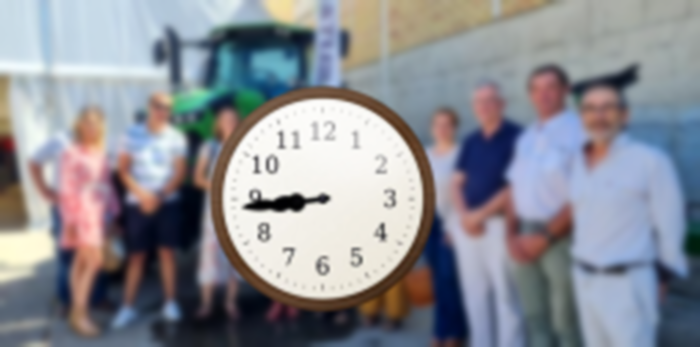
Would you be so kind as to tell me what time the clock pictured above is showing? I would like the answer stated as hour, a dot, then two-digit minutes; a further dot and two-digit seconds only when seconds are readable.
8.44
